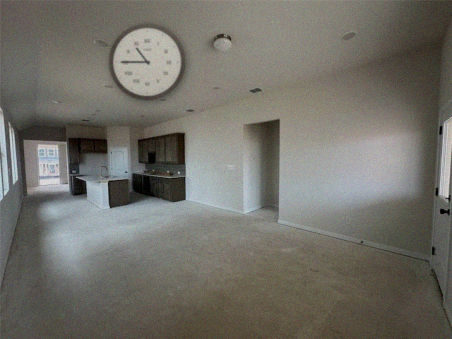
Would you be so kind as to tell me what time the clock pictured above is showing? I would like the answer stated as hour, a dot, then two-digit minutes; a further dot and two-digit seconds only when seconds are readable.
10.45
